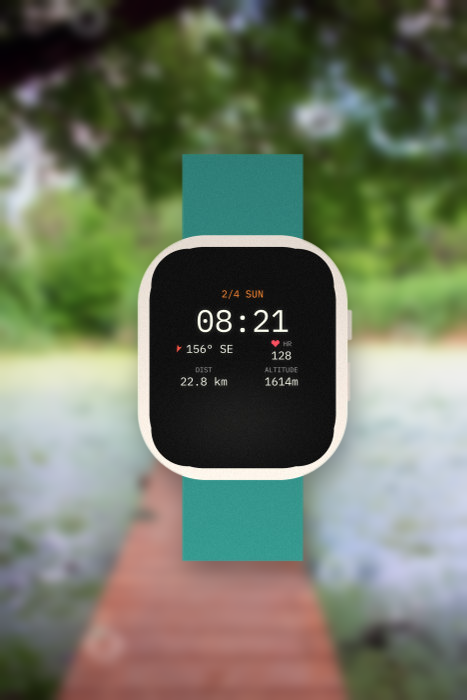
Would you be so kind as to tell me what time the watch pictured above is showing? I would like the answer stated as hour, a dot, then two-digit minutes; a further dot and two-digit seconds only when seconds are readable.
8.21
